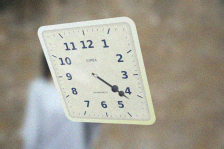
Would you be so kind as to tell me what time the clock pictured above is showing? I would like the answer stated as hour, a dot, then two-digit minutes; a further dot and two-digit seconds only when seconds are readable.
4.22
